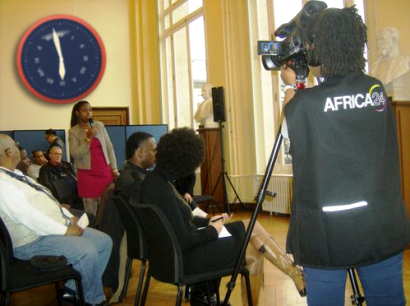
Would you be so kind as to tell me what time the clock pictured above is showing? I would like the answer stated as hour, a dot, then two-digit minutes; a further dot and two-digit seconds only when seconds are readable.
5.58
